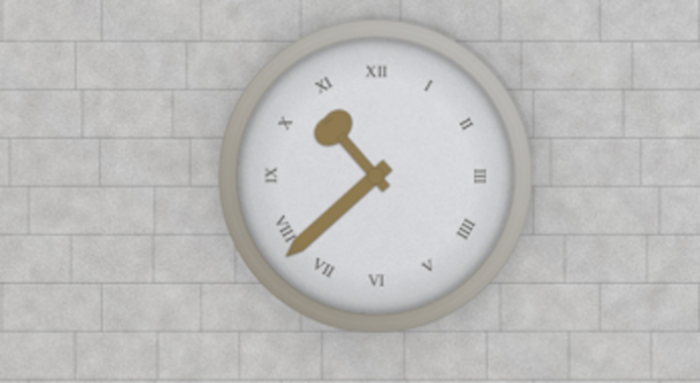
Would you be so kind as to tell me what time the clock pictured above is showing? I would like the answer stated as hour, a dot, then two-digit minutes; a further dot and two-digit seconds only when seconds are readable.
10.38
